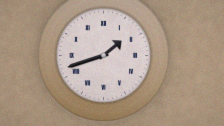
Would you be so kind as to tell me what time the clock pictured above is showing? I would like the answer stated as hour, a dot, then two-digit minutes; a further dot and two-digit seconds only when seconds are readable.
1.42
